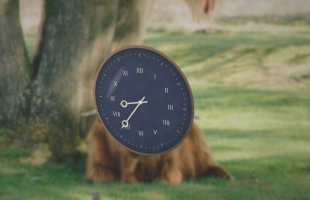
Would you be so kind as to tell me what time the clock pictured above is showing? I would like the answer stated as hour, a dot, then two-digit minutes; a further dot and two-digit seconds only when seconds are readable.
8.36
